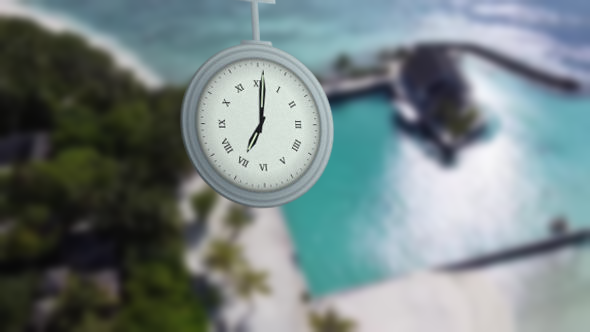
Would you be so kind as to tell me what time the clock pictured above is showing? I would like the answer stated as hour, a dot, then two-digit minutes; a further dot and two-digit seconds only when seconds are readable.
7.01
